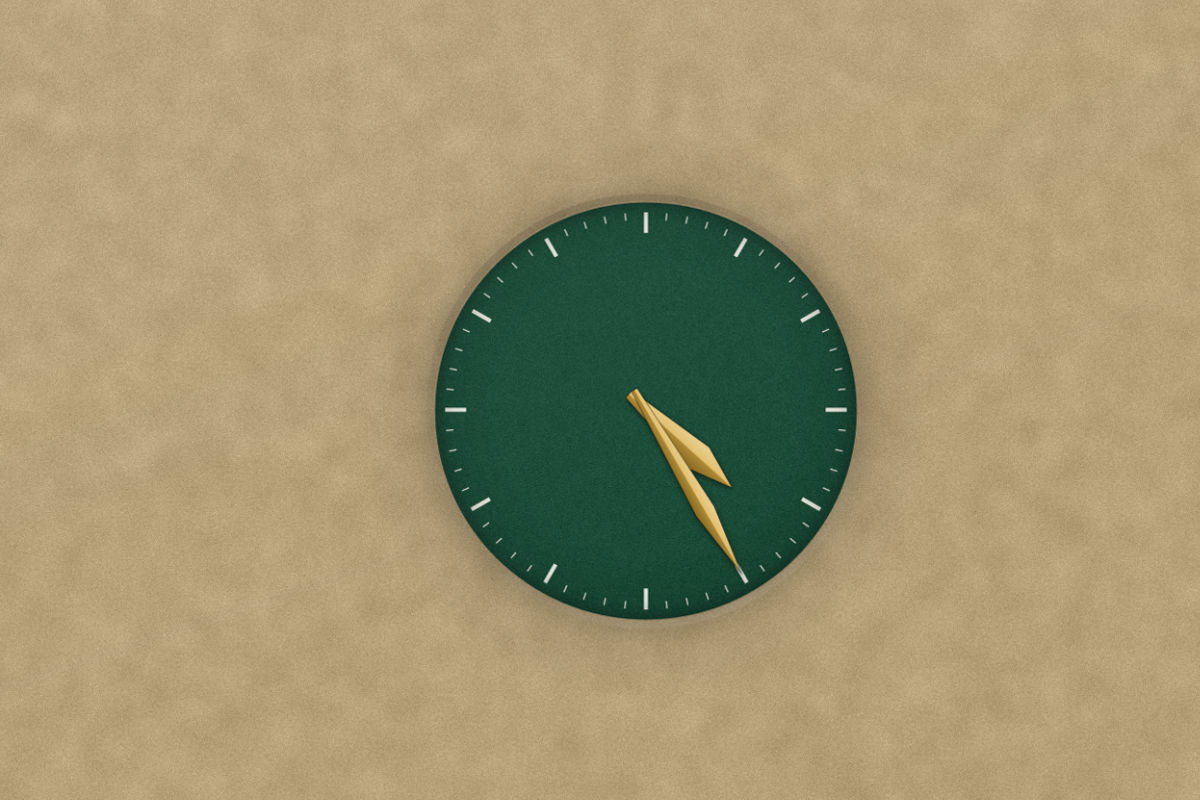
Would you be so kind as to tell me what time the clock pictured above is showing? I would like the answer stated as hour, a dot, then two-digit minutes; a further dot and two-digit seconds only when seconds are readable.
4.25
